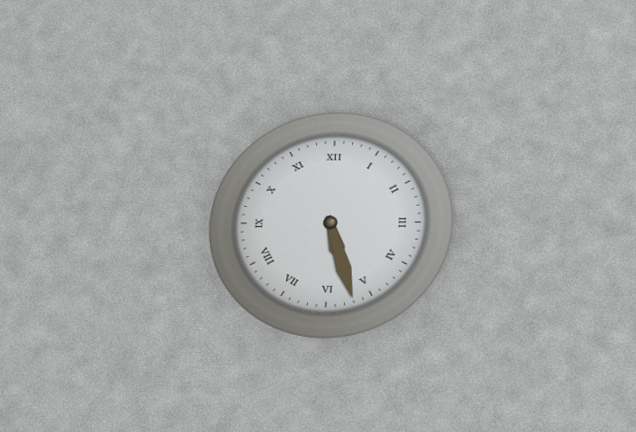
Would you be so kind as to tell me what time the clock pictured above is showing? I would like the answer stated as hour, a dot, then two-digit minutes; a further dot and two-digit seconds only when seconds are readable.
5.27
